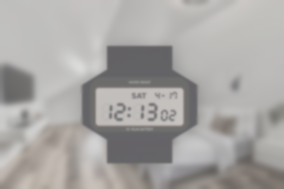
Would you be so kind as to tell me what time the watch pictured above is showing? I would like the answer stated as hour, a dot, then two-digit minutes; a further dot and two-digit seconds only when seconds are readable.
12.13.02
